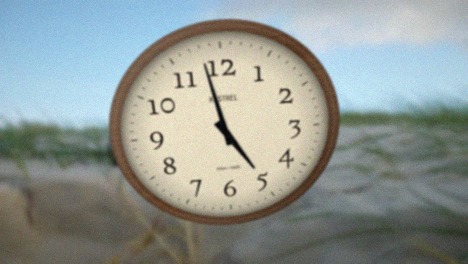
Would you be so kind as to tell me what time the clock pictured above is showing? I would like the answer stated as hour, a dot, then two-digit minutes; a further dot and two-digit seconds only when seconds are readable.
4.58
